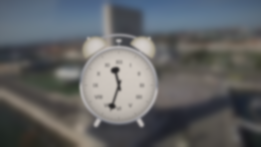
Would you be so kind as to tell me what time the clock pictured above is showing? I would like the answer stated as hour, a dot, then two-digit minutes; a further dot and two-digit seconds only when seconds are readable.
11.33
